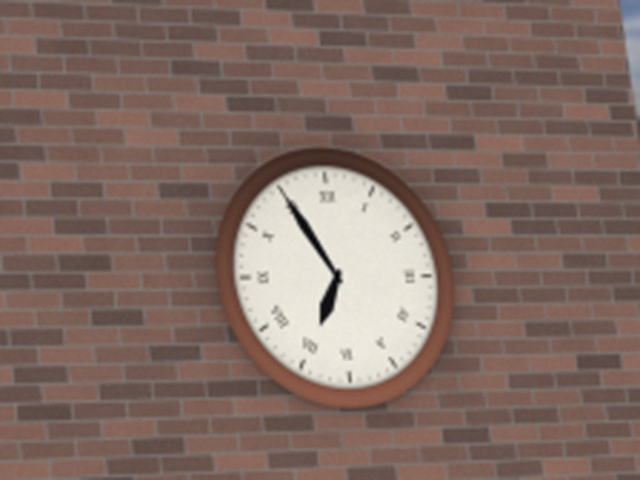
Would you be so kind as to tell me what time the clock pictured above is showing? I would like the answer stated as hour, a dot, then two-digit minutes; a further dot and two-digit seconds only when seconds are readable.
6.55
